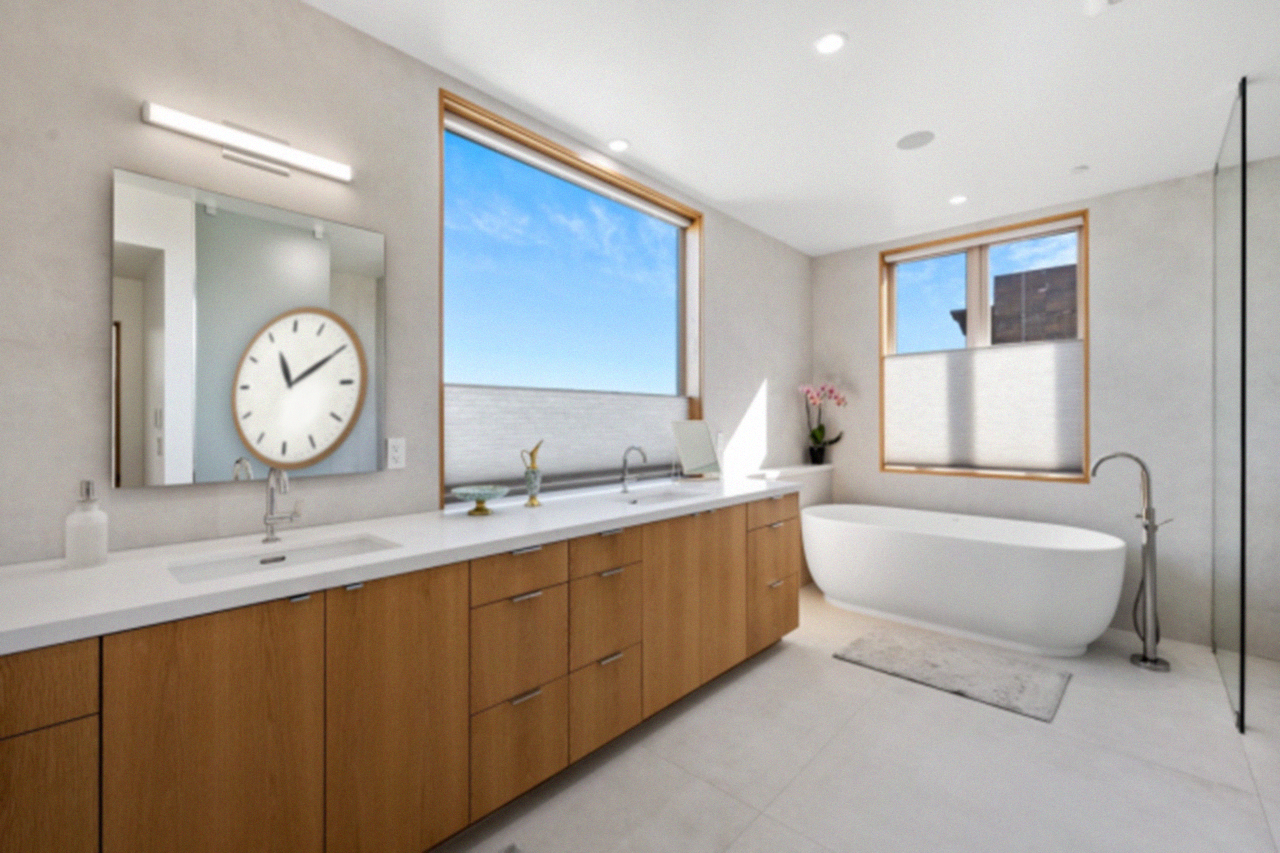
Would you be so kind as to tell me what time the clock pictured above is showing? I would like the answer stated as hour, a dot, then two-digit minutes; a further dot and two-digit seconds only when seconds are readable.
11.10
